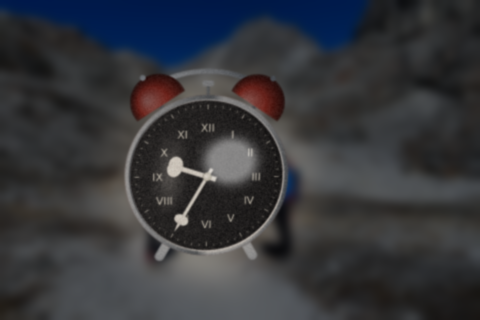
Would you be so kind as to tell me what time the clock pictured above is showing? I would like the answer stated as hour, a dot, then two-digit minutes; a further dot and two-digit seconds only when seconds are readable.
9.35
